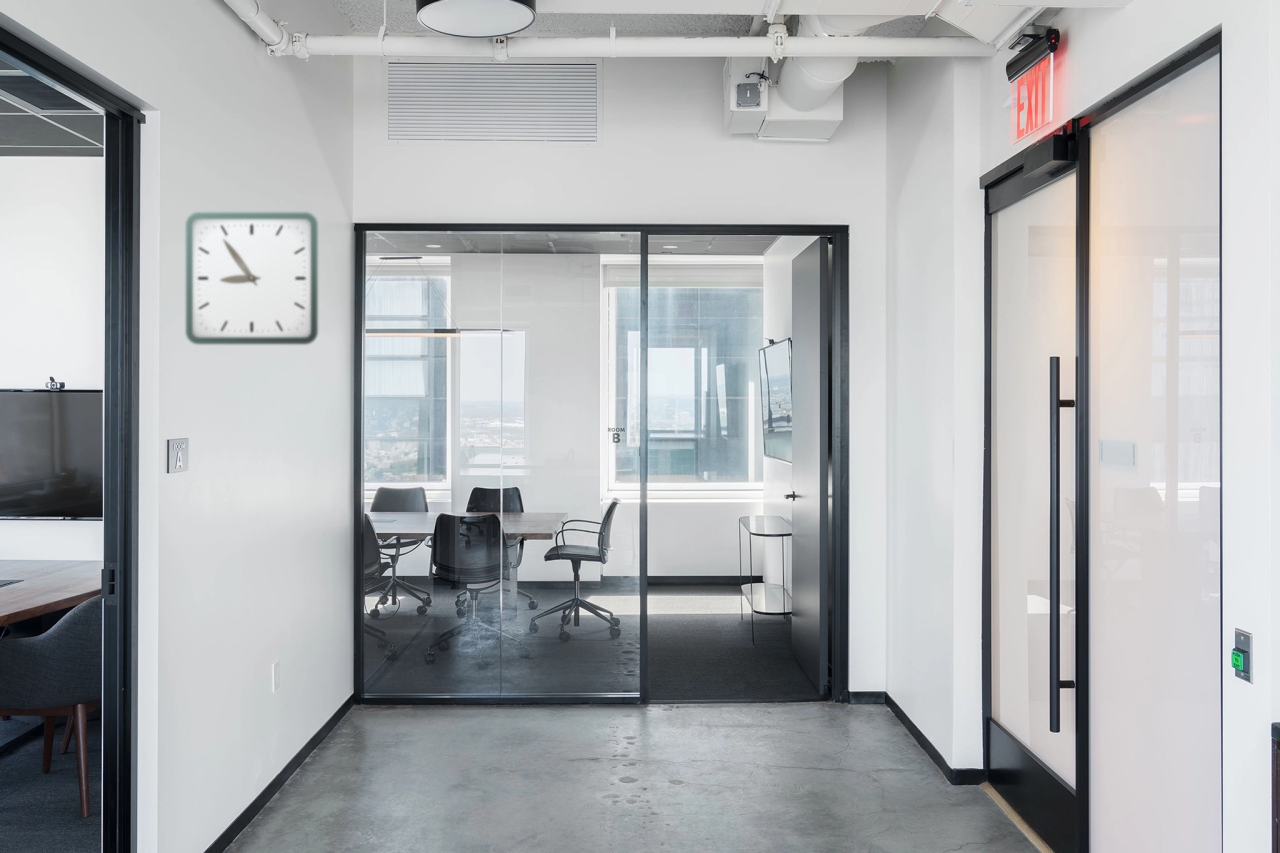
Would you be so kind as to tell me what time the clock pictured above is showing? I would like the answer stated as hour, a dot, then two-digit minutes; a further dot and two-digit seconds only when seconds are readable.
8.54
